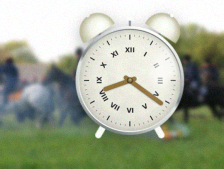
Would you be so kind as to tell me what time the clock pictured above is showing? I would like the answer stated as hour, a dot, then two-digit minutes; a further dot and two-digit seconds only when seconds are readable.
8.21
